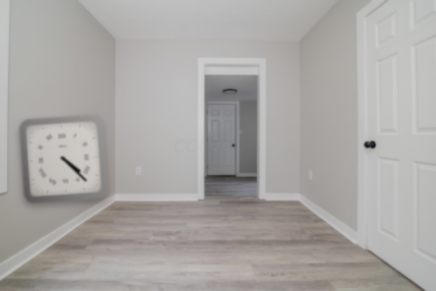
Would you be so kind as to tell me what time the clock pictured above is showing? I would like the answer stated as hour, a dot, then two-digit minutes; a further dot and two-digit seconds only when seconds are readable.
4.23
